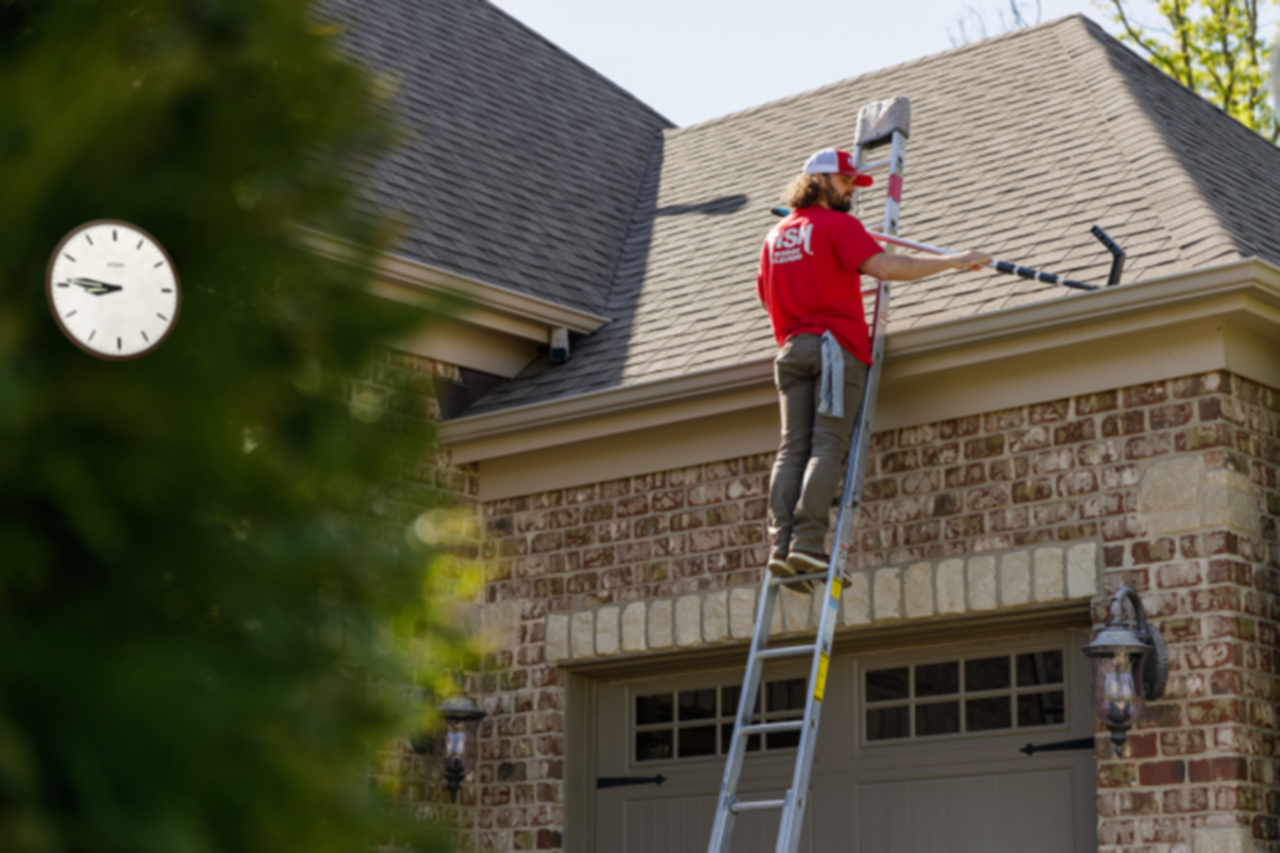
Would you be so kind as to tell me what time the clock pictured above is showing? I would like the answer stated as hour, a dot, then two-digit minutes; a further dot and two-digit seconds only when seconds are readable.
8.46
